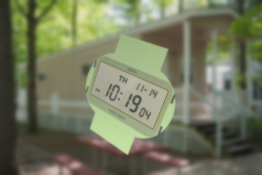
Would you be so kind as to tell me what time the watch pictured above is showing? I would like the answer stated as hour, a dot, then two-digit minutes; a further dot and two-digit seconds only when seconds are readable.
10.19
